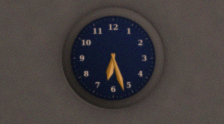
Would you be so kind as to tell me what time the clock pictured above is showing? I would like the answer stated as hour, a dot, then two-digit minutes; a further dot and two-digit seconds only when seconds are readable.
6.27
